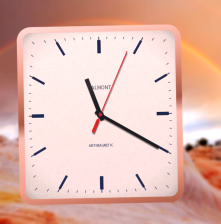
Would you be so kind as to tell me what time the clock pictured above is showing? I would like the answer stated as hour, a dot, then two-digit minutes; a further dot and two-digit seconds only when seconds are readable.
11.20.04
